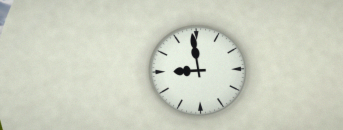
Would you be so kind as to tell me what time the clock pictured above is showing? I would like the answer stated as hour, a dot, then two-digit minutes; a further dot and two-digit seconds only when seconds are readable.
8.59
